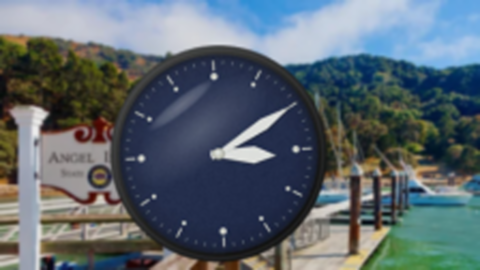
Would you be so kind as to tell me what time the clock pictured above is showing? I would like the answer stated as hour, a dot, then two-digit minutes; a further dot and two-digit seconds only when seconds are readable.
3.10
